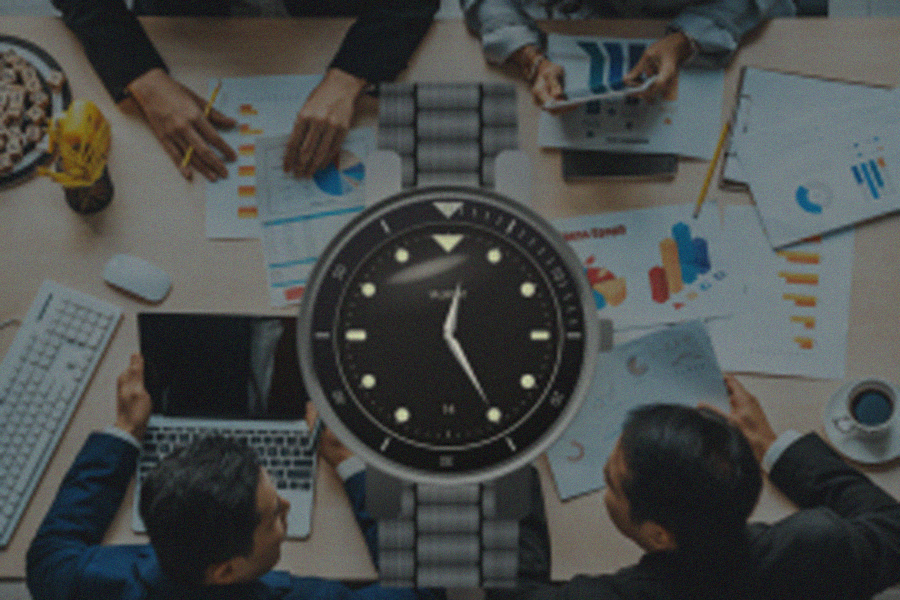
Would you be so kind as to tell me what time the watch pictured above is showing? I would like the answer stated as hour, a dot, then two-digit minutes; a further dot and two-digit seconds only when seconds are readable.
12.25
